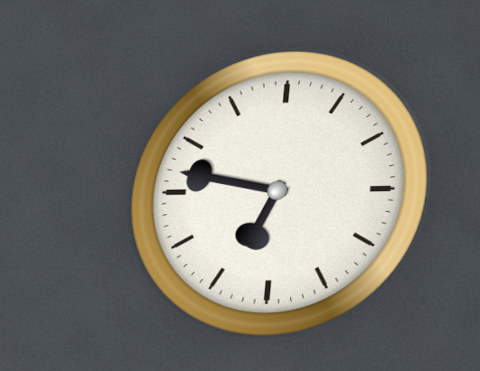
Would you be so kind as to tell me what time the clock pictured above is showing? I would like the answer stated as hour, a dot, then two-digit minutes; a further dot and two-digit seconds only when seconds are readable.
6.47
